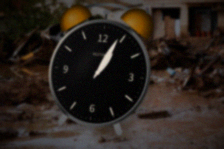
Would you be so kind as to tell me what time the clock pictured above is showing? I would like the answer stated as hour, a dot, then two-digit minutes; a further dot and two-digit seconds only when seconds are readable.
1.04
